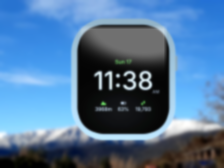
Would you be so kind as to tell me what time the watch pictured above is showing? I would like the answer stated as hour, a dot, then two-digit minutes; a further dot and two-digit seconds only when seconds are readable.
11.38
